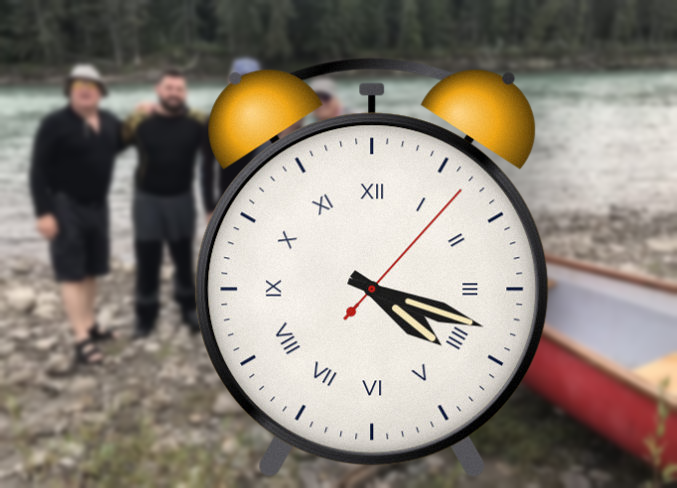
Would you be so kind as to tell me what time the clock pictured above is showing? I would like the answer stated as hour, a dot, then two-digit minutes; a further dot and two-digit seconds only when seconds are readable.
4.18.07
